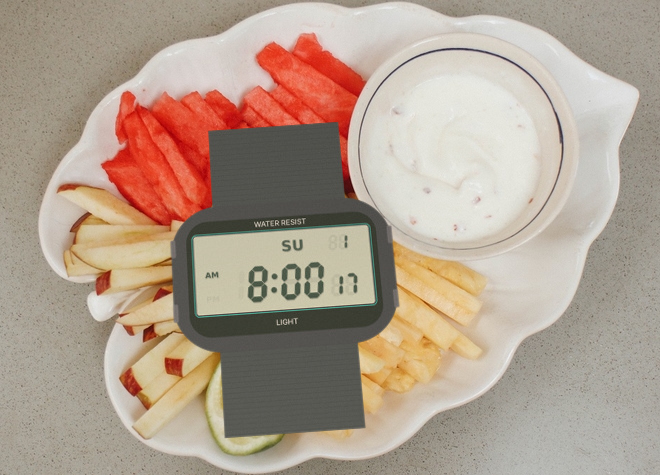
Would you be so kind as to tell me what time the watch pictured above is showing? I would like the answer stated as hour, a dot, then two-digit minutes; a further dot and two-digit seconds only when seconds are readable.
8.00.17
